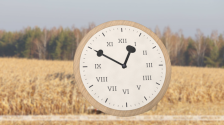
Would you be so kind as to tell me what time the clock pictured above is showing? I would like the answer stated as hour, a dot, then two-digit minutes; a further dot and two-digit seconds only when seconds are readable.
12.50
